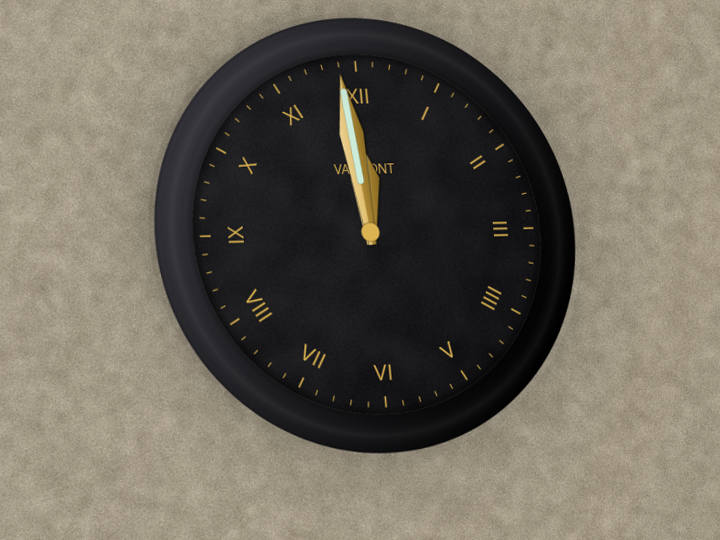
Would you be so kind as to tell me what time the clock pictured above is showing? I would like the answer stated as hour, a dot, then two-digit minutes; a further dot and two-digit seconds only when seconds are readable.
11.59
